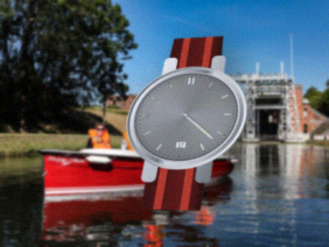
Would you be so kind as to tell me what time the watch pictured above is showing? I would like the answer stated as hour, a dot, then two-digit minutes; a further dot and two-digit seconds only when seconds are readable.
4.22
